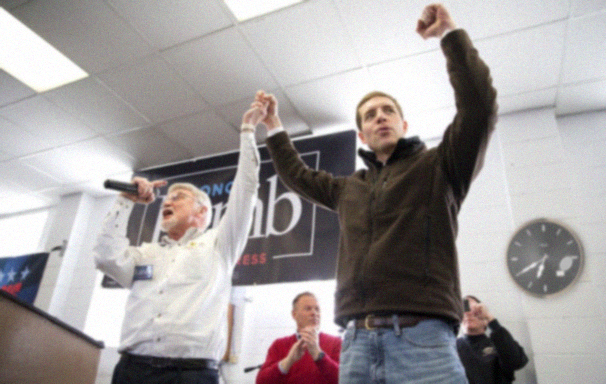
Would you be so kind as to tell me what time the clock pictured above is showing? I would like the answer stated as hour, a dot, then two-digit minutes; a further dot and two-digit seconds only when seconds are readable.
6.40
